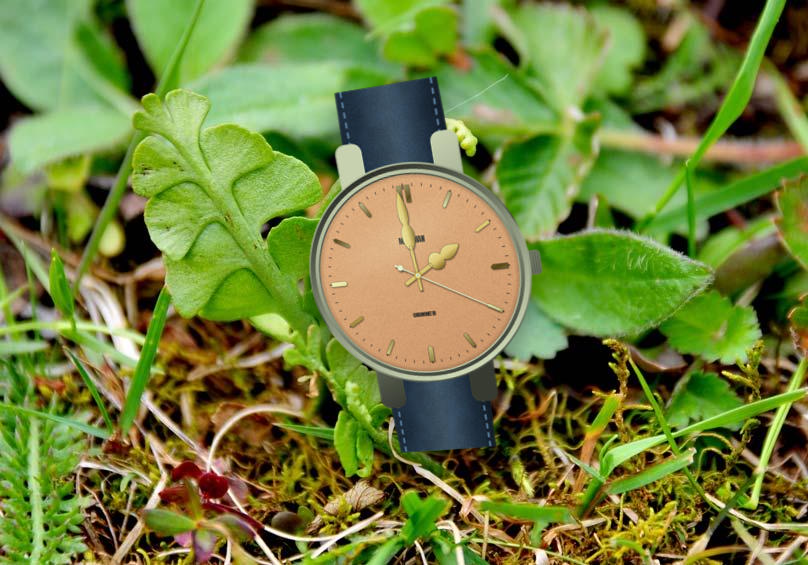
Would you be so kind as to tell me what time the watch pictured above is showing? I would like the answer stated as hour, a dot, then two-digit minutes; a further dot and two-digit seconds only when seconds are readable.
1.59.20
